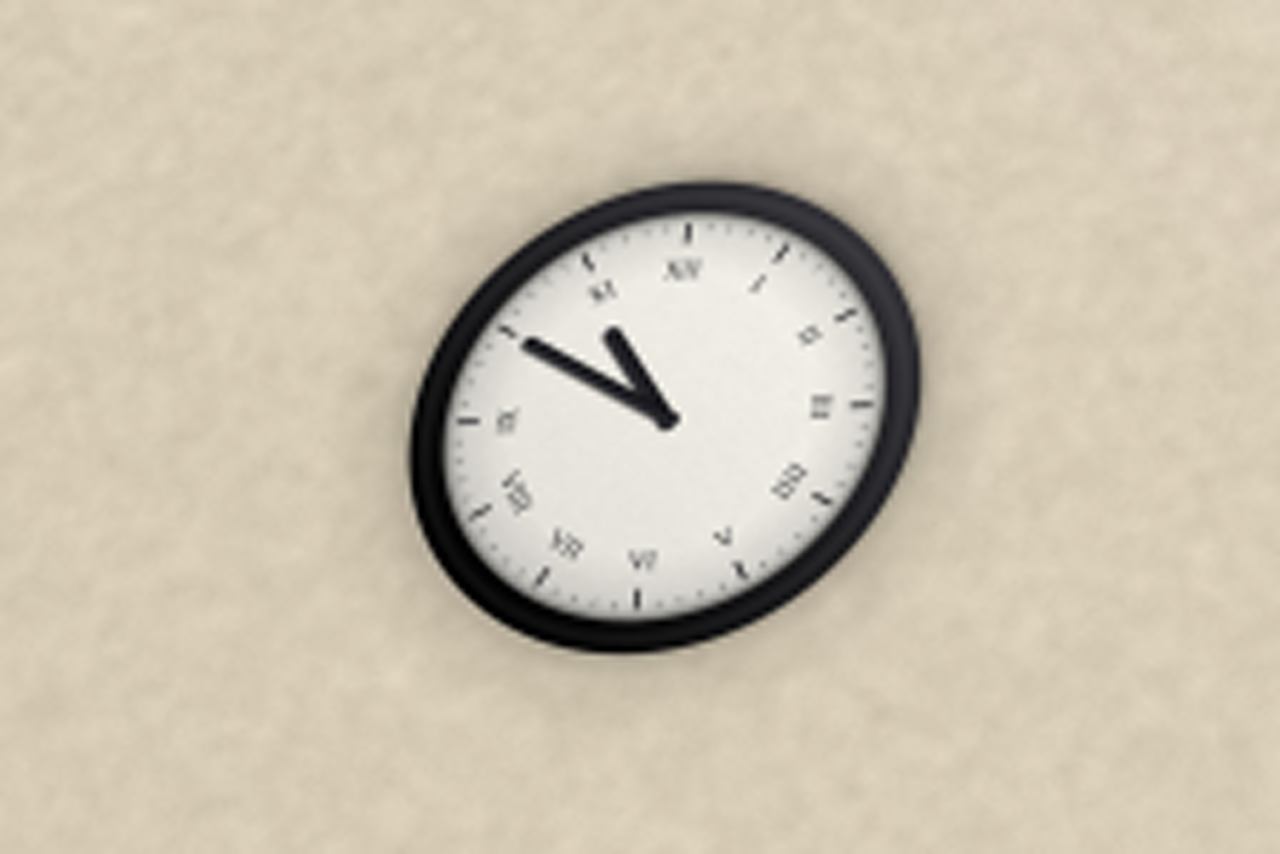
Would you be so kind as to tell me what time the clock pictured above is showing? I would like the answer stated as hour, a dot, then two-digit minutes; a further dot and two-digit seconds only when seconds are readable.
10.50
